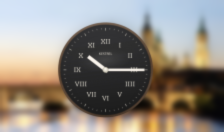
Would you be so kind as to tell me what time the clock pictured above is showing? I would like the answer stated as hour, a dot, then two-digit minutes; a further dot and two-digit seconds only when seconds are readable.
10.15
